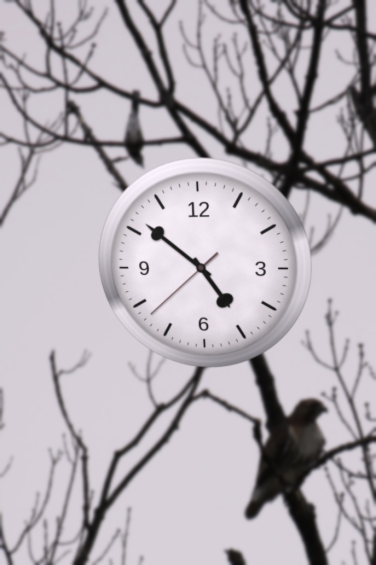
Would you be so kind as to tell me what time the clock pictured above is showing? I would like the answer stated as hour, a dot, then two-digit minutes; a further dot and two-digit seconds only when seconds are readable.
4.51.38
